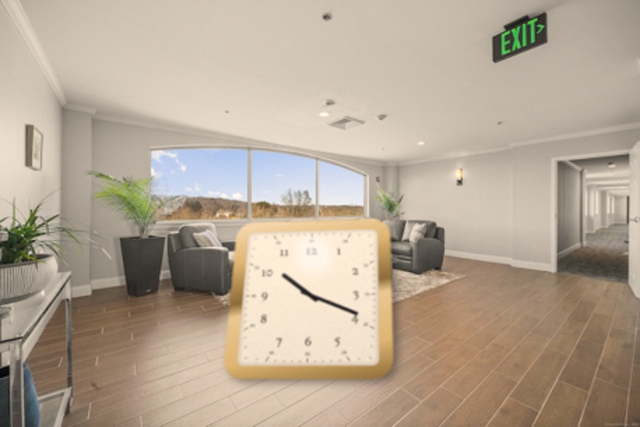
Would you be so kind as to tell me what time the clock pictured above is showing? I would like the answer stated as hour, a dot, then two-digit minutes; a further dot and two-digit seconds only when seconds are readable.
10.19
